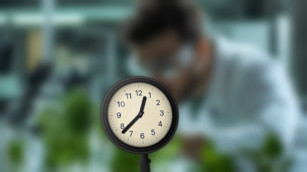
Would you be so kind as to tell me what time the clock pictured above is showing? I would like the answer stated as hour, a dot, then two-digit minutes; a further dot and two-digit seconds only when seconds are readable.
12.38
